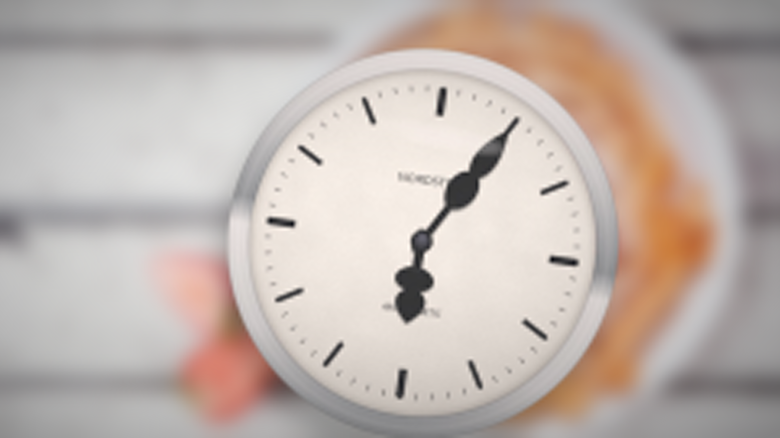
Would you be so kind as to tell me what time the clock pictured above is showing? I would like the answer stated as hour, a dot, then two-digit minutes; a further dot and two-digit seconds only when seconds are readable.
6.05
